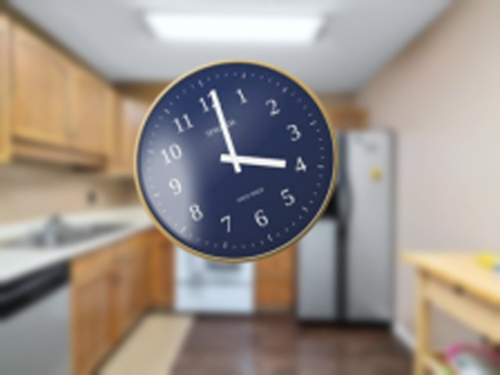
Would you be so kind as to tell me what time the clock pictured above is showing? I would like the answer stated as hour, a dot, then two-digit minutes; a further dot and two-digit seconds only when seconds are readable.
4.01
